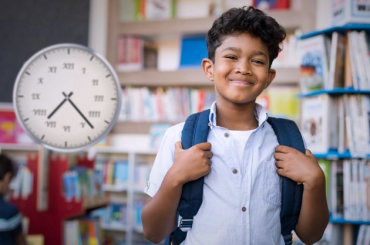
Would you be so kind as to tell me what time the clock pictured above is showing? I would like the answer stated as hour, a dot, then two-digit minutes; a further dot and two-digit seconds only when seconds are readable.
7.23
